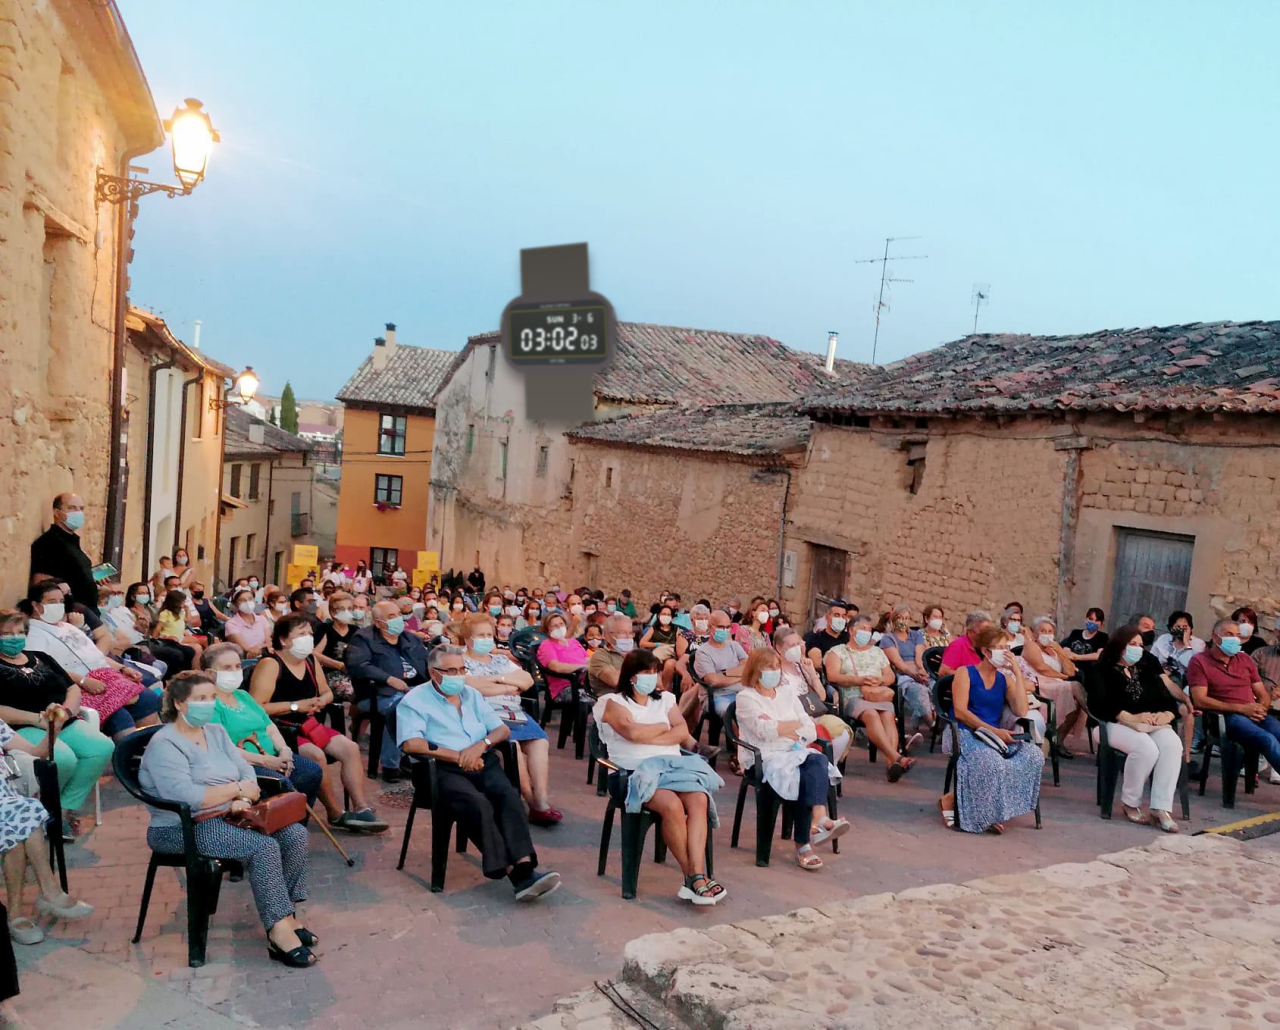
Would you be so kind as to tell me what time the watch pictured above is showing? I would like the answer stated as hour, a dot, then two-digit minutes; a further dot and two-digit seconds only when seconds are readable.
3.02.03
